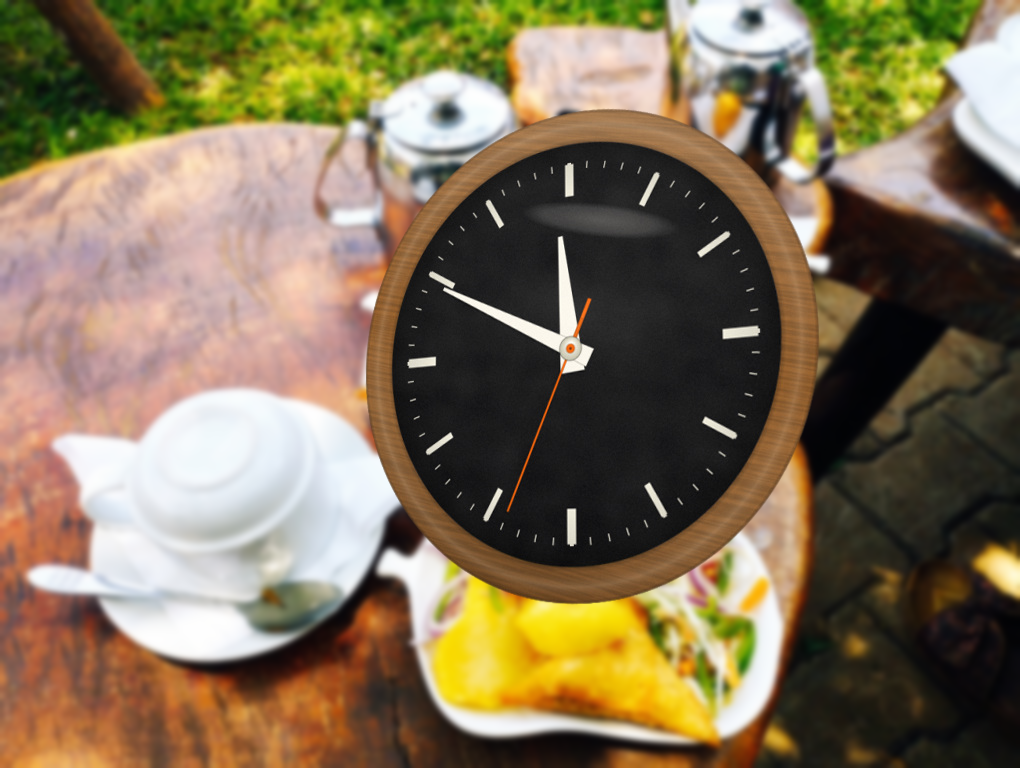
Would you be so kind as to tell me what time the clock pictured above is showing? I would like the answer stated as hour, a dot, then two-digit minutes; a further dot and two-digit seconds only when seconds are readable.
11.49.34
